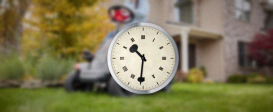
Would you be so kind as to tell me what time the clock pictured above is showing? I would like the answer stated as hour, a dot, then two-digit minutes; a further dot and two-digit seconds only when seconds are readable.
10.31
